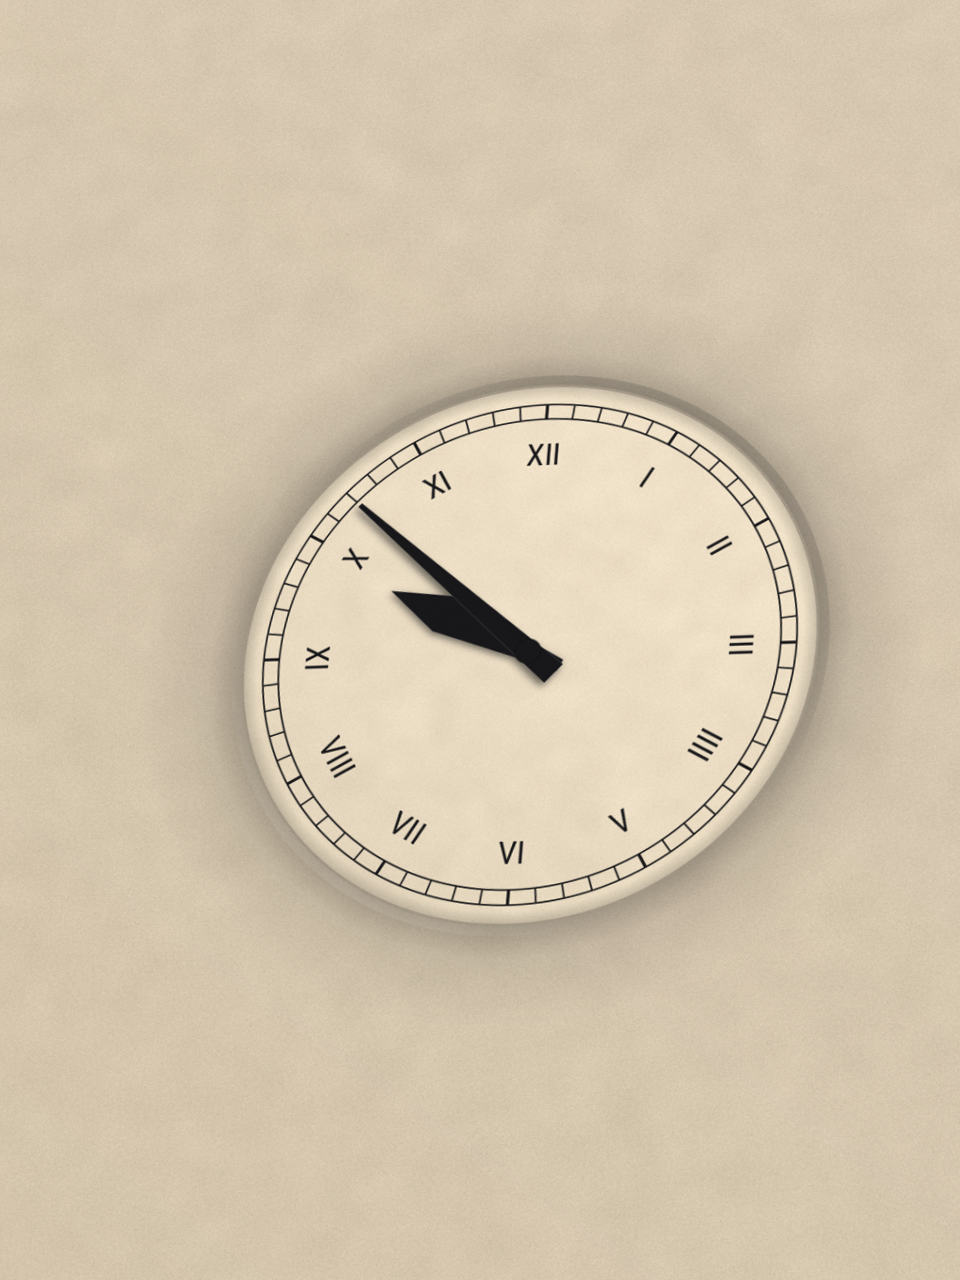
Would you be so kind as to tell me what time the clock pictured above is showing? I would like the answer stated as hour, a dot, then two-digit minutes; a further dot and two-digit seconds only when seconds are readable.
9.52
